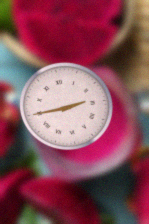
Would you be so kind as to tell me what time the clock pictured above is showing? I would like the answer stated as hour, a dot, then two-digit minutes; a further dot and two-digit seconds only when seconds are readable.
2.45
